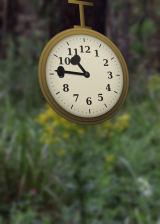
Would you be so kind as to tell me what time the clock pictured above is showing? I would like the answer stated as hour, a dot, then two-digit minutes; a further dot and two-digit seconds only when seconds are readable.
10.46
